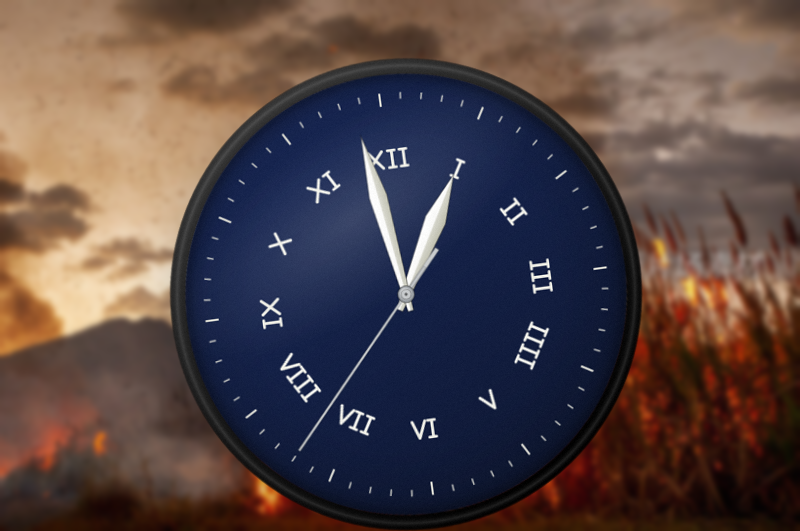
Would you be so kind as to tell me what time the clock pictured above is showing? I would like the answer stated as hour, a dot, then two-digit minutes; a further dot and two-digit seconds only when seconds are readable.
12.58.37
